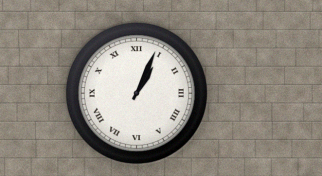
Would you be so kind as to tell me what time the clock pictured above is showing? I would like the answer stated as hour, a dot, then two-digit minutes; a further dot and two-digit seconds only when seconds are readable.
1.04
